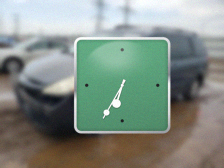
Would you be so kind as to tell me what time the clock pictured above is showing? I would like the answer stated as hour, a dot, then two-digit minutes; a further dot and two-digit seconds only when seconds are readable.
6.35
